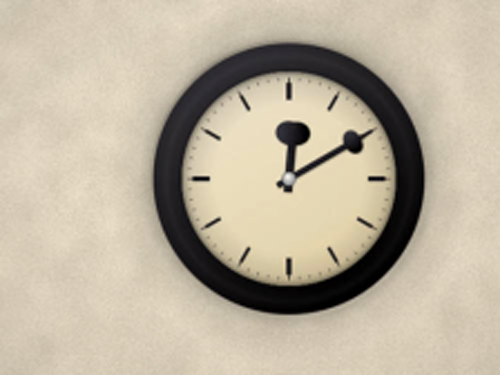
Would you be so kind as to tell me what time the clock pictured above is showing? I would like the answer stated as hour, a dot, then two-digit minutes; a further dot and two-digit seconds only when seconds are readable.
12.10
